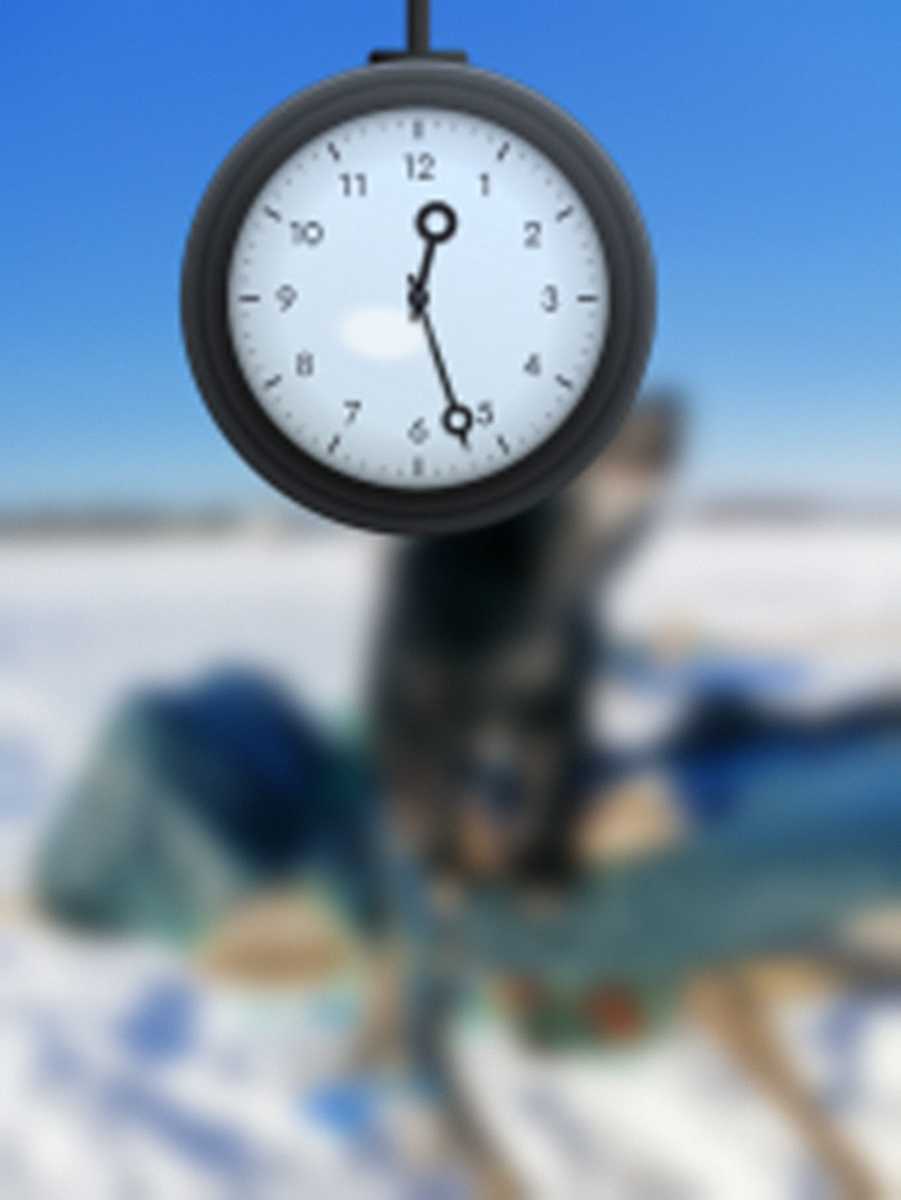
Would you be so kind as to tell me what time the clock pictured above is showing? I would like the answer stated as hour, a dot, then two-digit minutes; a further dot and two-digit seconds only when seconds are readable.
12.27
